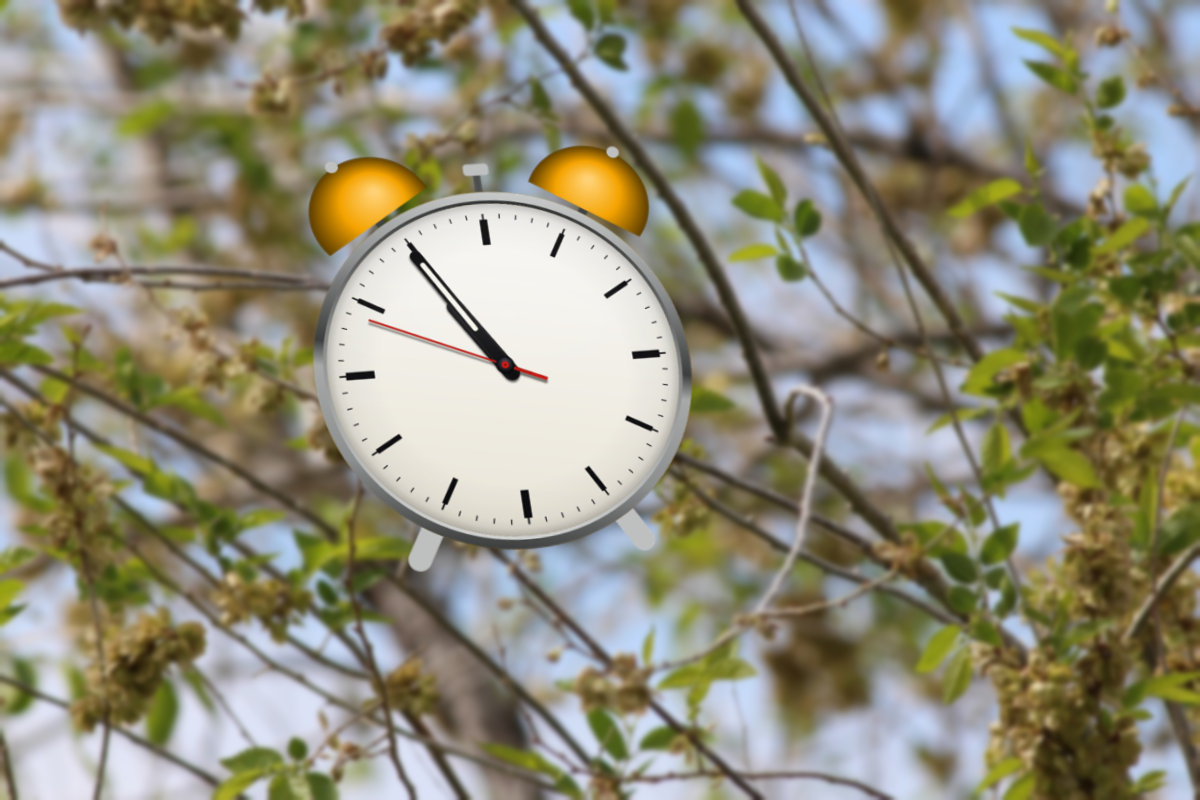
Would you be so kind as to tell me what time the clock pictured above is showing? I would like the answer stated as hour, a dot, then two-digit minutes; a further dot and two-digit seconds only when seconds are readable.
10.54.49
